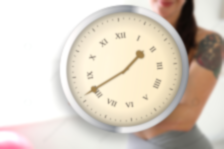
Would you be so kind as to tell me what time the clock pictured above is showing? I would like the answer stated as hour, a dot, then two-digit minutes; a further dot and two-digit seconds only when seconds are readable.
1.41
